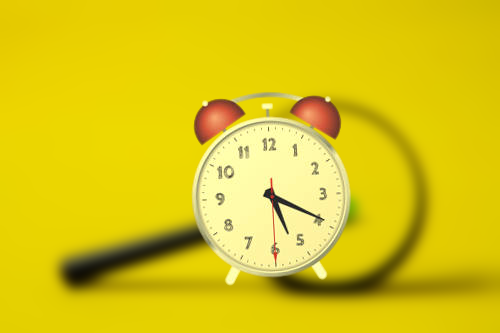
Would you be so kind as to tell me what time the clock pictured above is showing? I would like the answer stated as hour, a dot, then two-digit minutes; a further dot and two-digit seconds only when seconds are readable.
5.19.30
